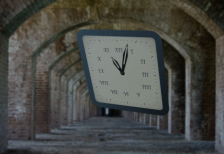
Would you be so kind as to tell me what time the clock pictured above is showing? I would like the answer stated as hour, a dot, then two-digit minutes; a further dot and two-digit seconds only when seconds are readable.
11.03
